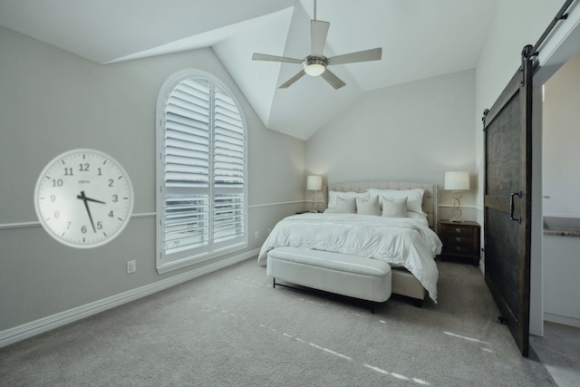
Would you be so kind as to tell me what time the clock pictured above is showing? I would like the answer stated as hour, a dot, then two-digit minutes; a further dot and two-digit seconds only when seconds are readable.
3.27
